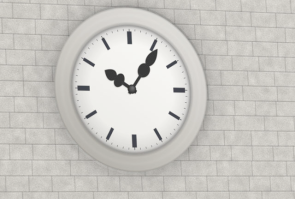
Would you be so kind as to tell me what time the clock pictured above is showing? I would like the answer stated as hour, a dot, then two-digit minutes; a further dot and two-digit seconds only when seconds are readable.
10.06
